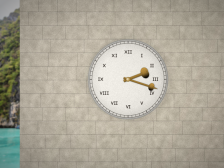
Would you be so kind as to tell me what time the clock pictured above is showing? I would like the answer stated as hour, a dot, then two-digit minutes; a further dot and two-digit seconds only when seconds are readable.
2.18
